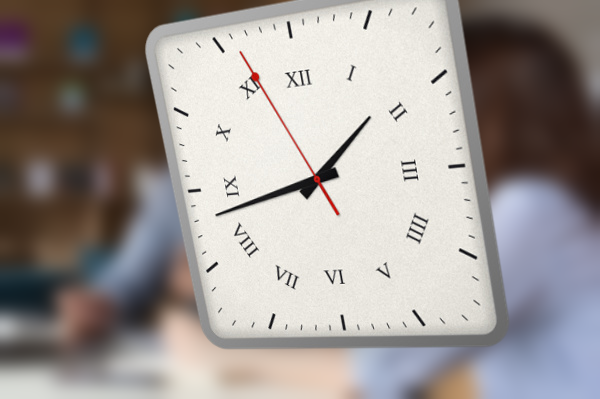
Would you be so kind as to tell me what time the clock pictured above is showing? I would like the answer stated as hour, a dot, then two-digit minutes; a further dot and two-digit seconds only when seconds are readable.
1.42.56
